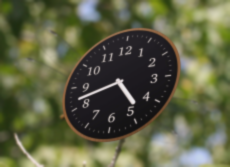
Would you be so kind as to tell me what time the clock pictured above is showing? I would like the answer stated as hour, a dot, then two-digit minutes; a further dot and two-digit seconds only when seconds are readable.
4.42
